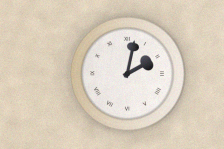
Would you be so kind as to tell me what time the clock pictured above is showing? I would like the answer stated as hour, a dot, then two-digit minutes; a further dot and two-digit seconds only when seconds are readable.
2.02
